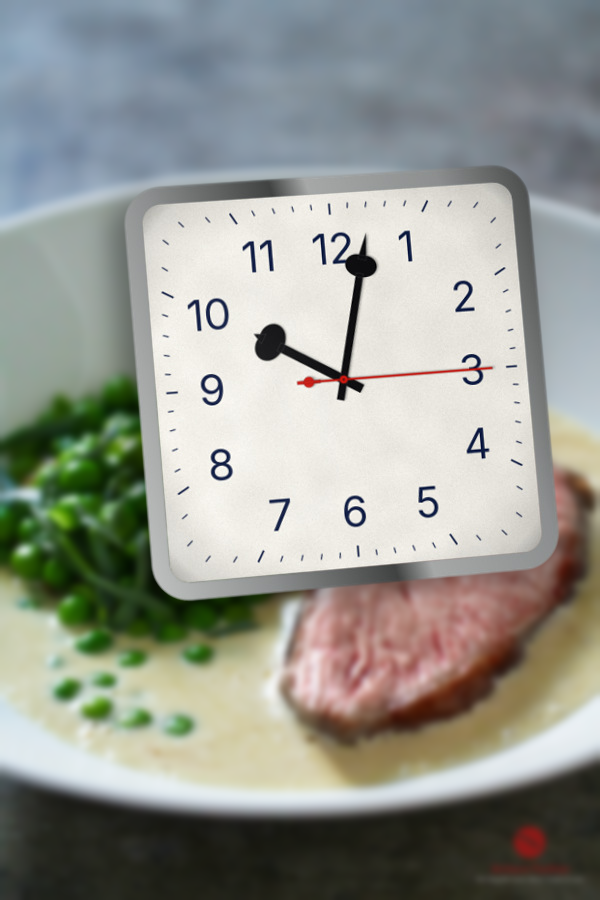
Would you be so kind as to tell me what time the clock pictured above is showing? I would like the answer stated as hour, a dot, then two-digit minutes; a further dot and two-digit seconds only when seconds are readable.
10.02.15
